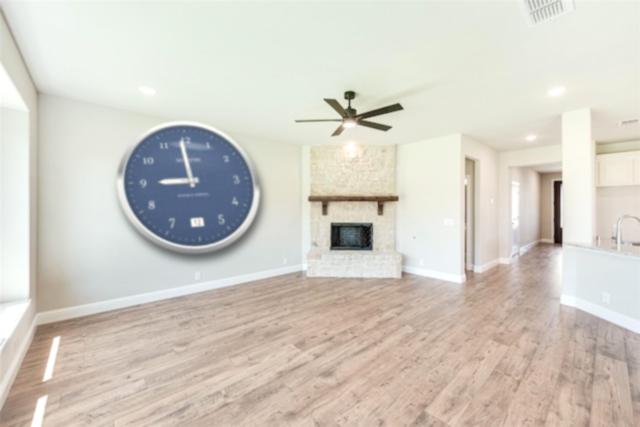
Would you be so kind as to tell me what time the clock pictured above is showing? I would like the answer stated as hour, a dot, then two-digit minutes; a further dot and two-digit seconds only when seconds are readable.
8.59
